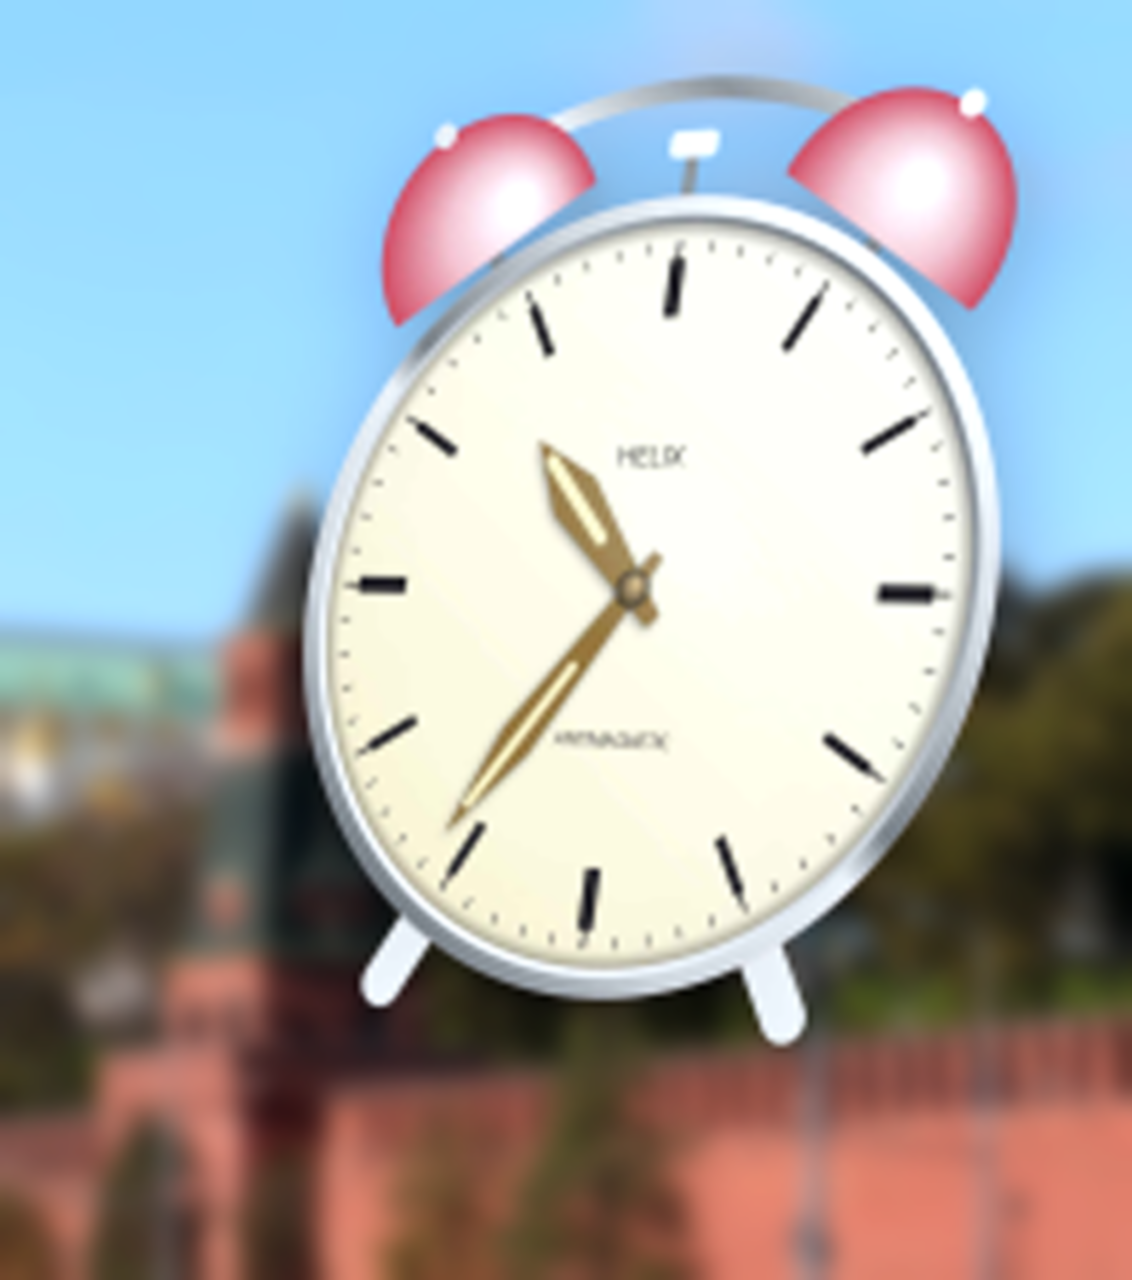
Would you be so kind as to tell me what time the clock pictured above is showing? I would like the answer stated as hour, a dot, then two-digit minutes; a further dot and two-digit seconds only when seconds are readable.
10.36
